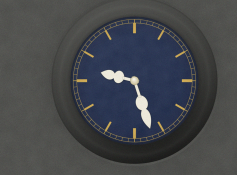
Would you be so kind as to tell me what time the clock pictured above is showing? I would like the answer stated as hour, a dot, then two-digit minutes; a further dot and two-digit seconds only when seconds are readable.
9.27
